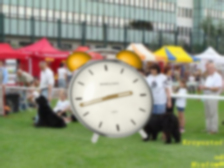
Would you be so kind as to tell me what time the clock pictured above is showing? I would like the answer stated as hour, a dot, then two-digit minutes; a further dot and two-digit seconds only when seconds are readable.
2.43
